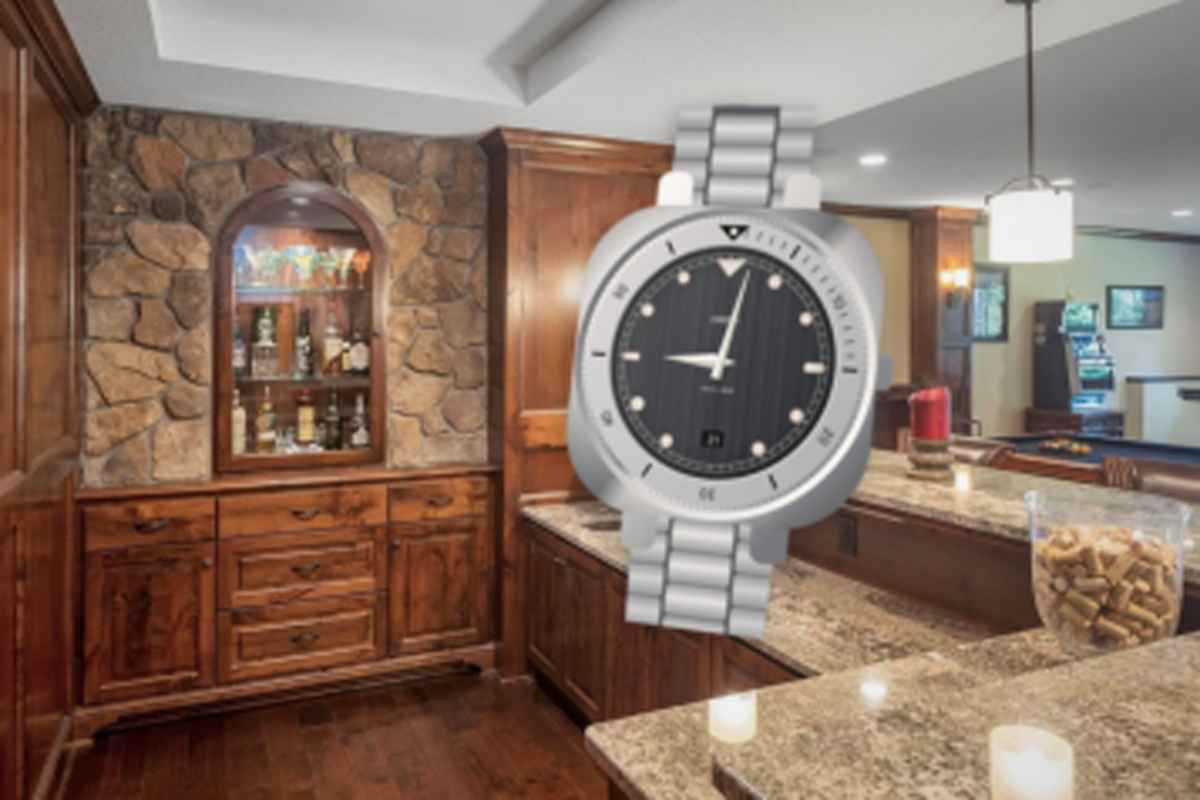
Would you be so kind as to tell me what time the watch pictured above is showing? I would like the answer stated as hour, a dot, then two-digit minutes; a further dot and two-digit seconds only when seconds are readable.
9.02
